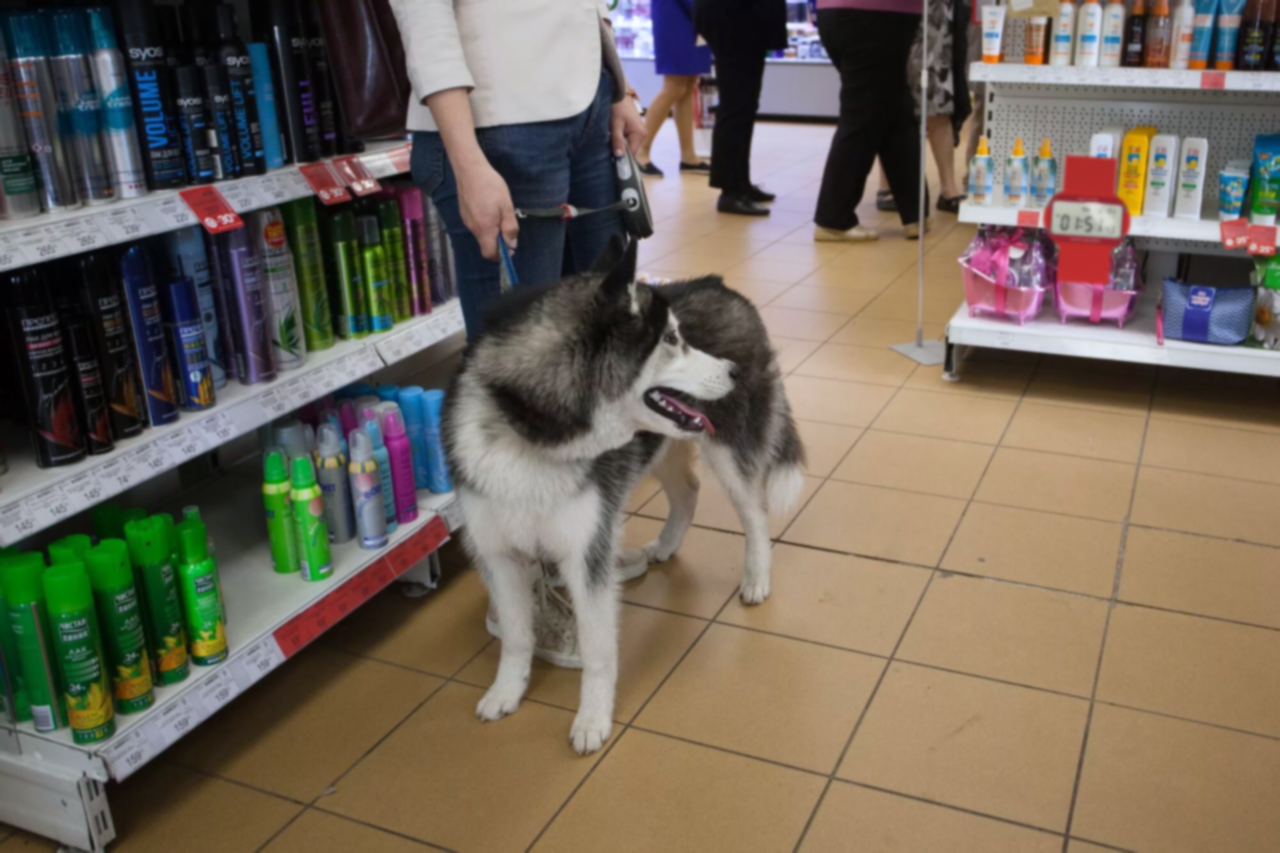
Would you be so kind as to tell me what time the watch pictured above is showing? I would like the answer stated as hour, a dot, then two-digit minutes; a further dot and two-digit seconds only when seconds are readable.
1.51
